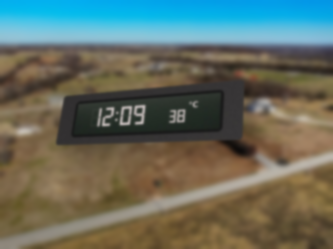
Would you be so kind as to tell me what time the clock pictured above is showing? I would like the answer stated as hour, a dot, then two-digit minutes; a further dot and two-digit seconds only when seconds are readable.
12.09
